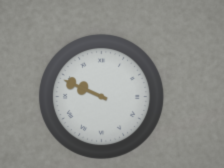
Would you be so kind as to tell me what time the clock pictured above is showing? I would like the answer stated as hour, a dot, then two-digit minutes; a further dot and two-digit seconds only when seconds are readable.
9.49
